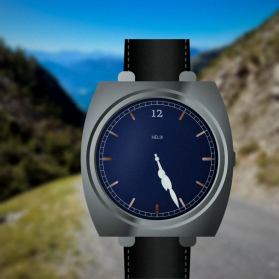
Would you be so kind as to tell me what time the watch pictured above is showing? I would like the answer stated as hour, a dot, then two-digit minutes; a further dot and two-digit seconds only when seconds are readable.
5.26
